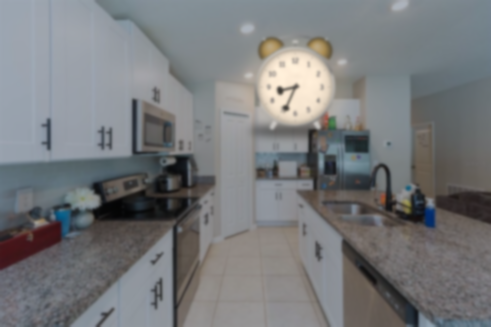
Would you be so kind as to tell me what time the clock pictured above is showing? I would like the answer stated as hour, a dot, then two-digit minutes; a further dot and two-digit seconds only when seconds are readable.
8.34
